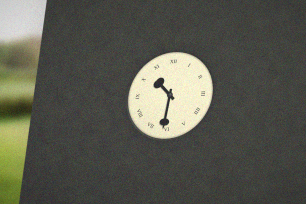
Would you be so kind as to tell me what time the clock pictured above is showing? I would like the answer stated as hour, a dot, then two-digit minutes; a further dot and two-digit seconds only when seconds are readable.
10.31
